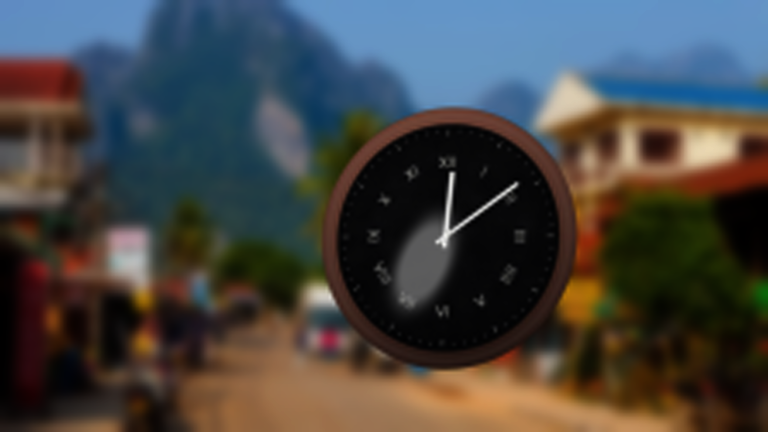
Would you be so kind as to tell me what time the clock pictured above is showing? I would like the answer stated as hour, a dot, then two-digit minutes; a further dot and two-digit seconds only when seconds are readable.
12.09
